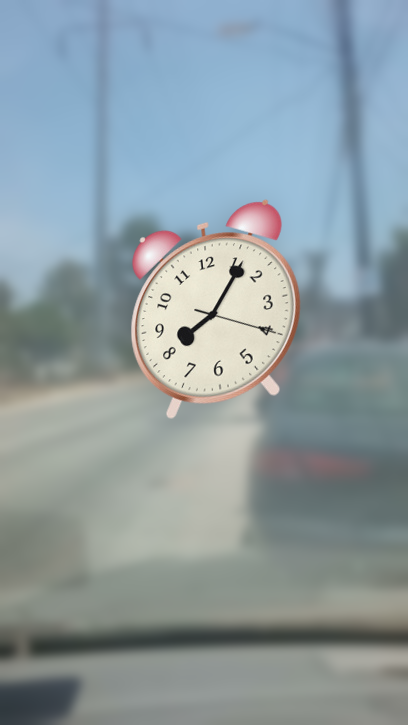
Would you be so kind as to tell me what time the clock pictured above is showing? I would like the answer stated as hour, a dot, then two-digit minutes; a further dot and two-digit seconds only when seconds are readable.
8.06.20
